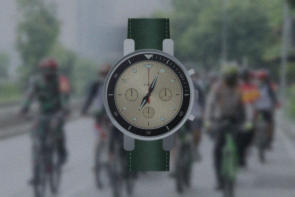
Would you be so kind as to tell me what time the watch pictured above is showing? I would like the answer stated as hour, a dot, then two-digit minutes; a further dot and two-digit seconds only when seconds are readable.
7.04
